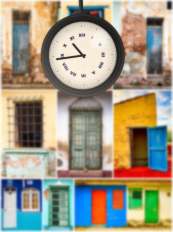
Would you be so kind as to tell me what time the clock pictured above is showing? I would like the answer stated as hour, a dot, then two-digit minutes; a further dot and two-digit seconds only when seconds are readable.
10.44
